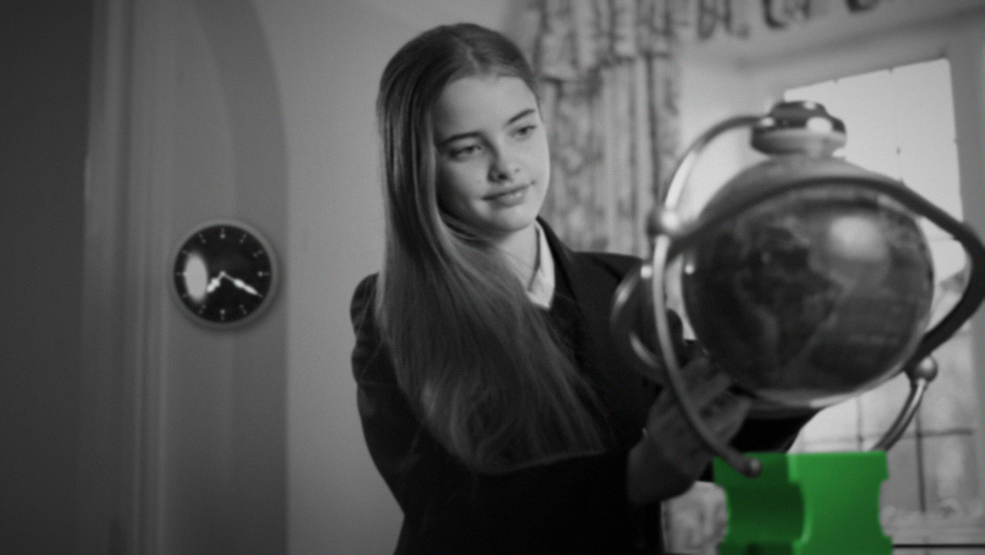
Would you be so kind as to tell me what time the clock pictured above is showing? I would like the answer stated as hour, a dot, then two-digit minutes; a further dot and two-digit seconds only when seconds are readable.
7.20
